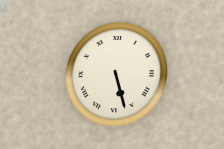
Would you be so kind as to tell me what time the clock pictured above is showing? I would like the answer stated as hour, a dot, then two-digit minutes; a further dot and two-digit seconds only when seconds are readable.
5.27
